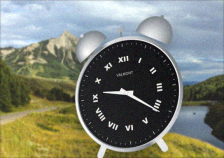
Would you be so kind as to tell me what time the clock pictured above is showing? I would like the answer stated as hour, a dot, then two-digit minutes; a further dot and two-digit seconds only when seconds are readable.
9.21
